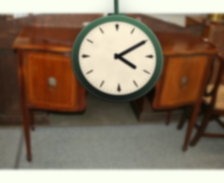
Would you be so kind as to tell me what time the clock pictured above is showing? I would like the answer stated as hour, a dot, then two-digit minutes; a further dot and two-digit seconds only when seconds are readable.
4.10
